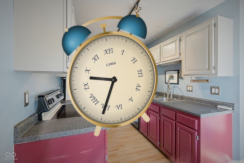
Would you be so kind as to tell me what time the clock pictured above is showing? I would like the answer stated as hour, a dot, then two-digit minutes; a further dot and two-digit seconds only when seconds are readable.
9.35
